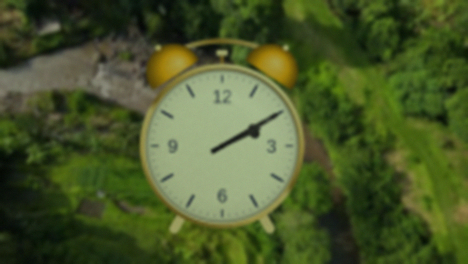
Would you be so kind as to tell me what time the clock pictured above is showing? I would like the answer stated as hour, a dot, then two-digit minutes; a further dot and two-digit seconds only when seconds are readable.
2.10
